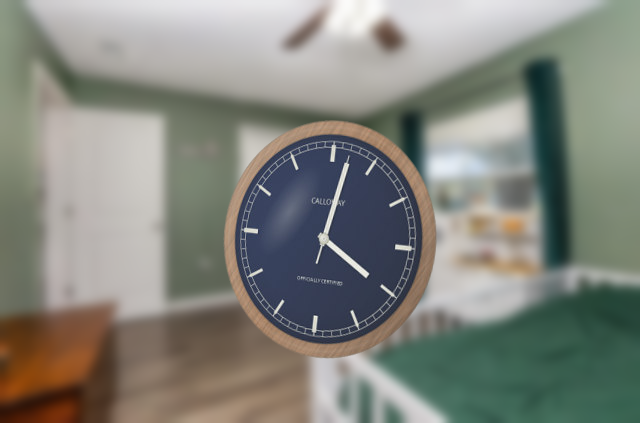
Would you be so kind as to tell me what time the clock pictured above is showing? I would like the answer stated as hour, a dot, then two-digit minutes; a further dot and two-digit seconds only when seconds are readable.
4.02.02
